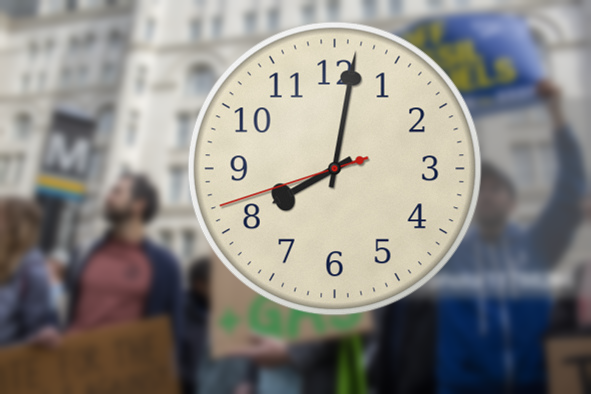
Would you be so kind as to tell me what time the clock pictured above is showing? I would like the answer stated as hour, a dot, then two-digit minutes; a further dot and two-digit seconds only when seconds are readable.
8.01.42
